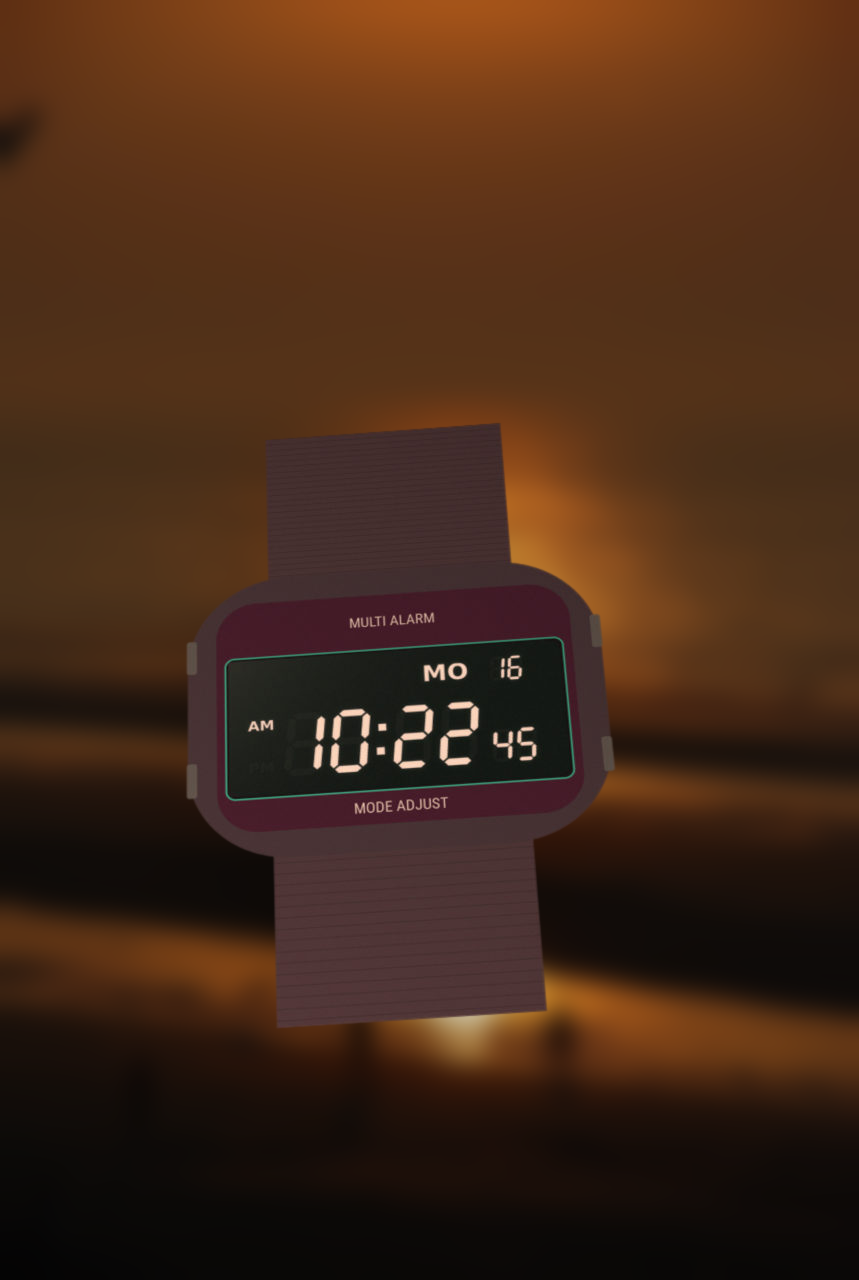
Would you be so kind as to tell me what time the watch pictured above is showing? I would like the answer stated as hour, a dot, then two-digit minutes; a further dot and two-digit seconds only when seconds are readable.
10.22.45
